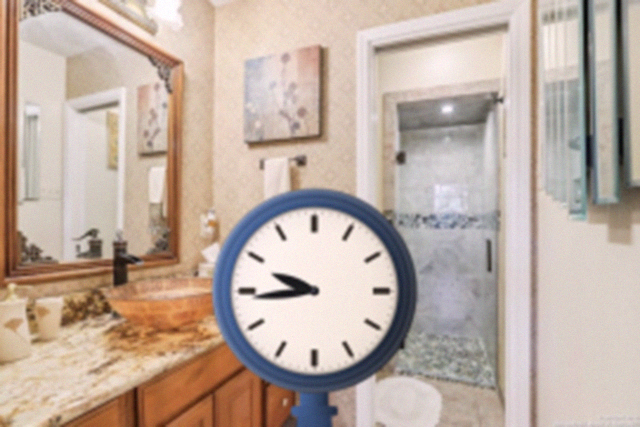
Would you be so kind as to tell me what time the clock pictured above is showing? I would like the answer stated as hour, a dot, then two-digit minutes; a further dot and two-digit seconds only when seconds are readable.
9.44
